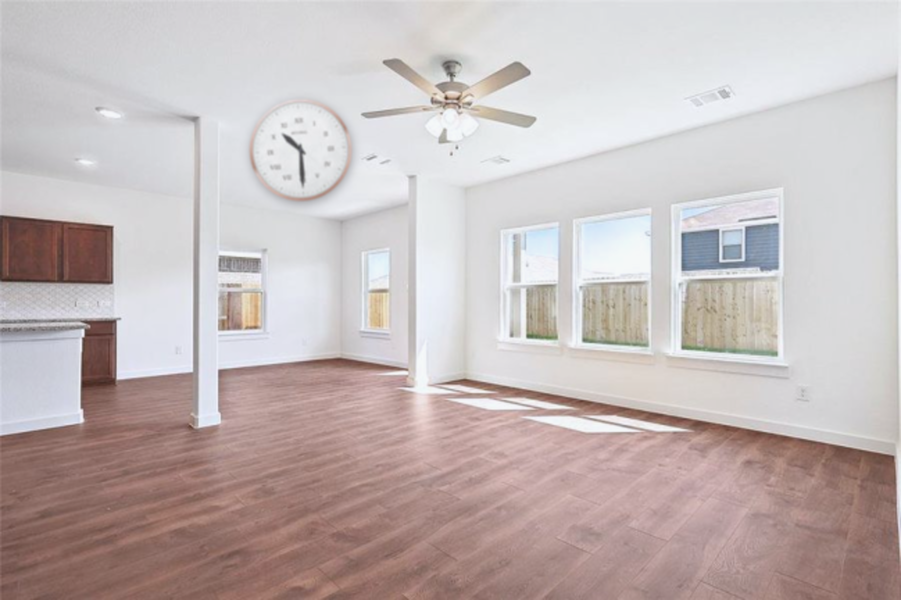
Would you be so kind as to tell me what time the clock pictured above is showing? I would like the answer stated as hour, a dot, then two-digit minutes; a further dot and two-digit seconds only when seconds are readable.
10.30
